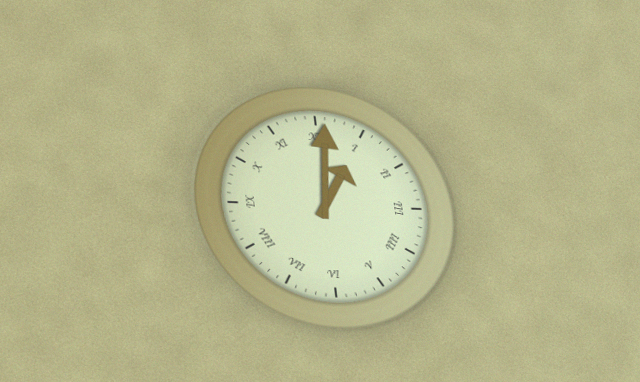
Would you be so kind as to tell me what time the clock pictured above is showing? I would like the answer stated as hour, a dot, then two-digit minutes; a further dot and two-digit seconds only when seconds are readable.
1.01
